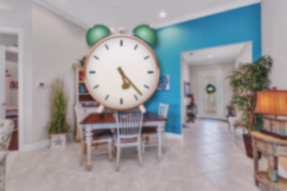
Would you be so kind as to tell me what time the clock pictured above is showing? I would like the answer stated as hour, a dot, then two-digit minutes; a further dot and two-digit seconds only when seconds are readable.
5.23
